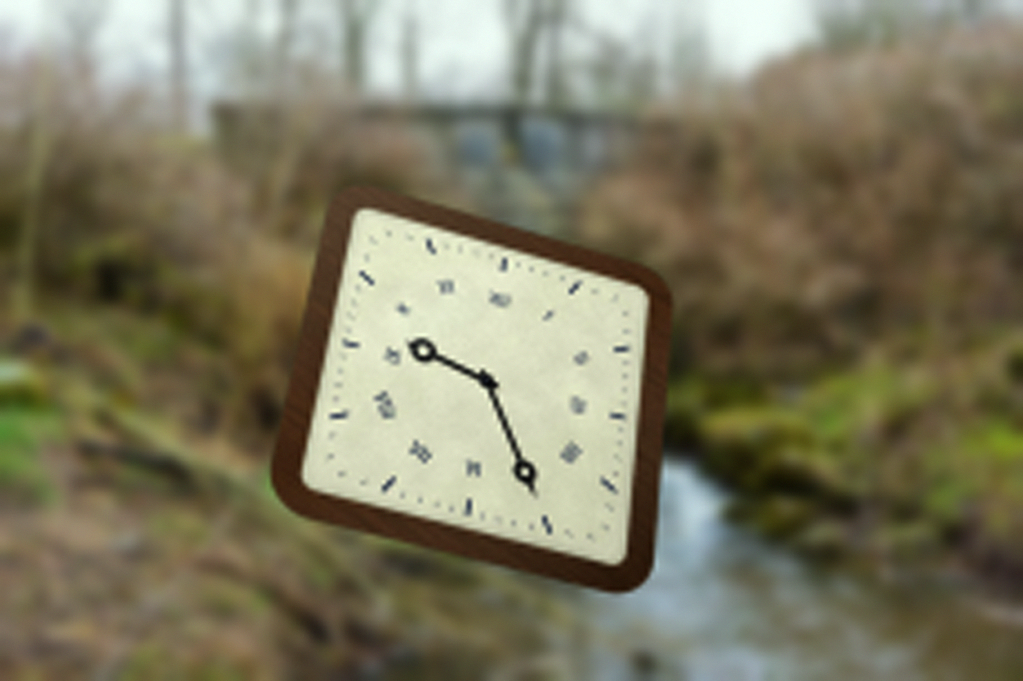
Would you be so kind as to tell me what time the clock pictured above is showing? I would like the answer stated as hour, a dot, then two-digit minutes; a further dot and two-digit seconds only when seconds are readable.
9.25
